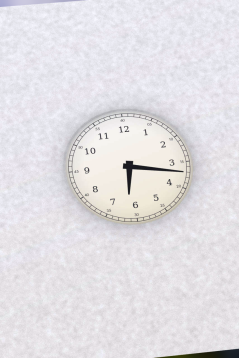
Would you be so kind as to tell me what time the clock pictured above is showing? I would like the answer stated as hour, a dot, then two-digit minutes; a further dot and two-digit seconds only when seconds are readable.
6.17
